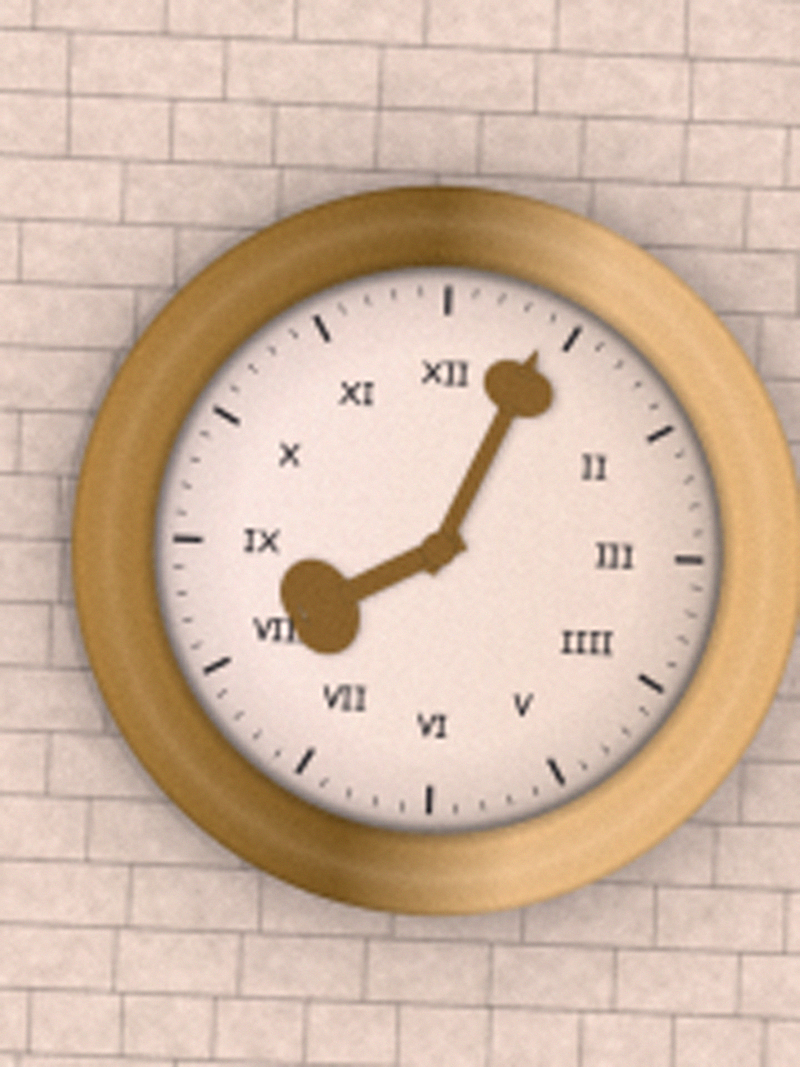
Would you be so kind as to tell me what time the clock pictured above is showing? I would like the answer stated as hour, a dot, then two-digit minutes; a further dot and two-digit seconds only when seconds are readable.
8.04
